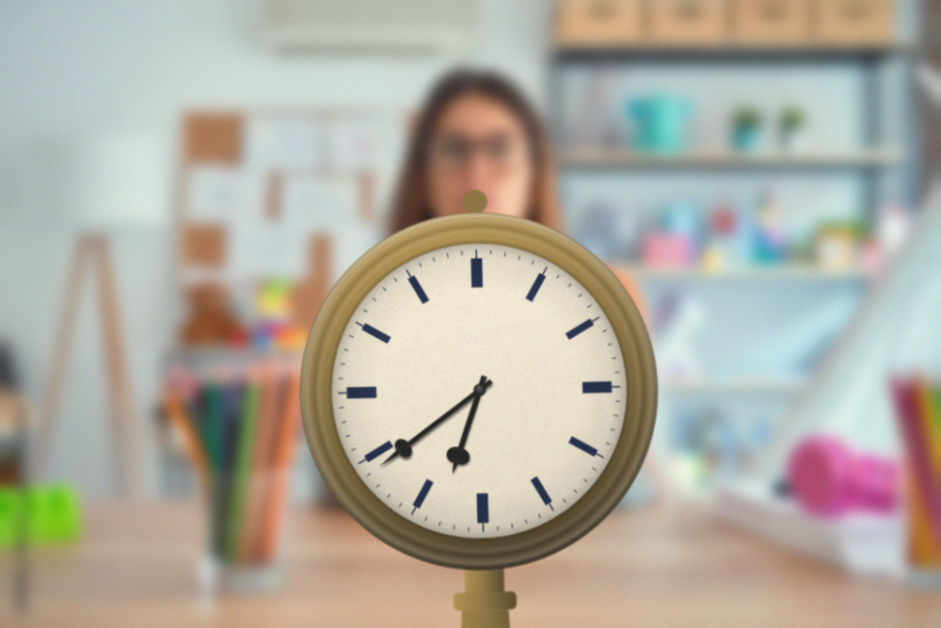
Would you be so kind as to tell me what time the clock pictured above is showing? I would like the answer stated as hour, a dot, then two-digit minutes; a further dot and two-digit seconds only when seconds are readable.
6.39
